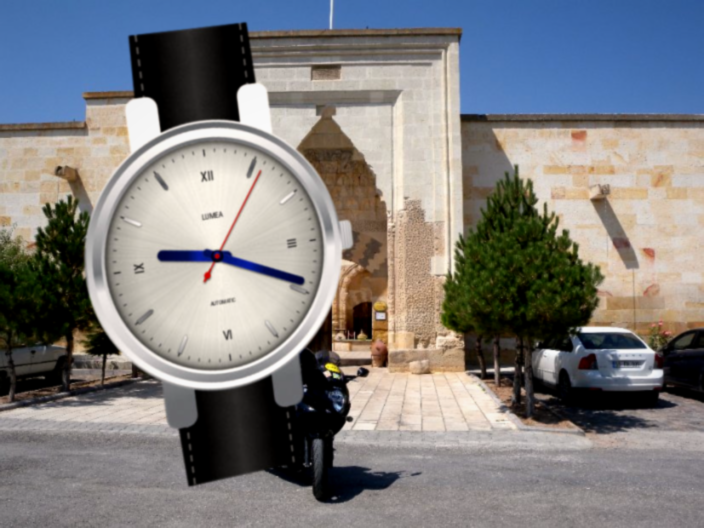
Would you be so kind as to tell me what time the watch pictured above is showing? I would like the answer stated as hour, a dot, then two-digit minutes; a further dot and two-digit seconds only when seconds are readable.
9.19.06
